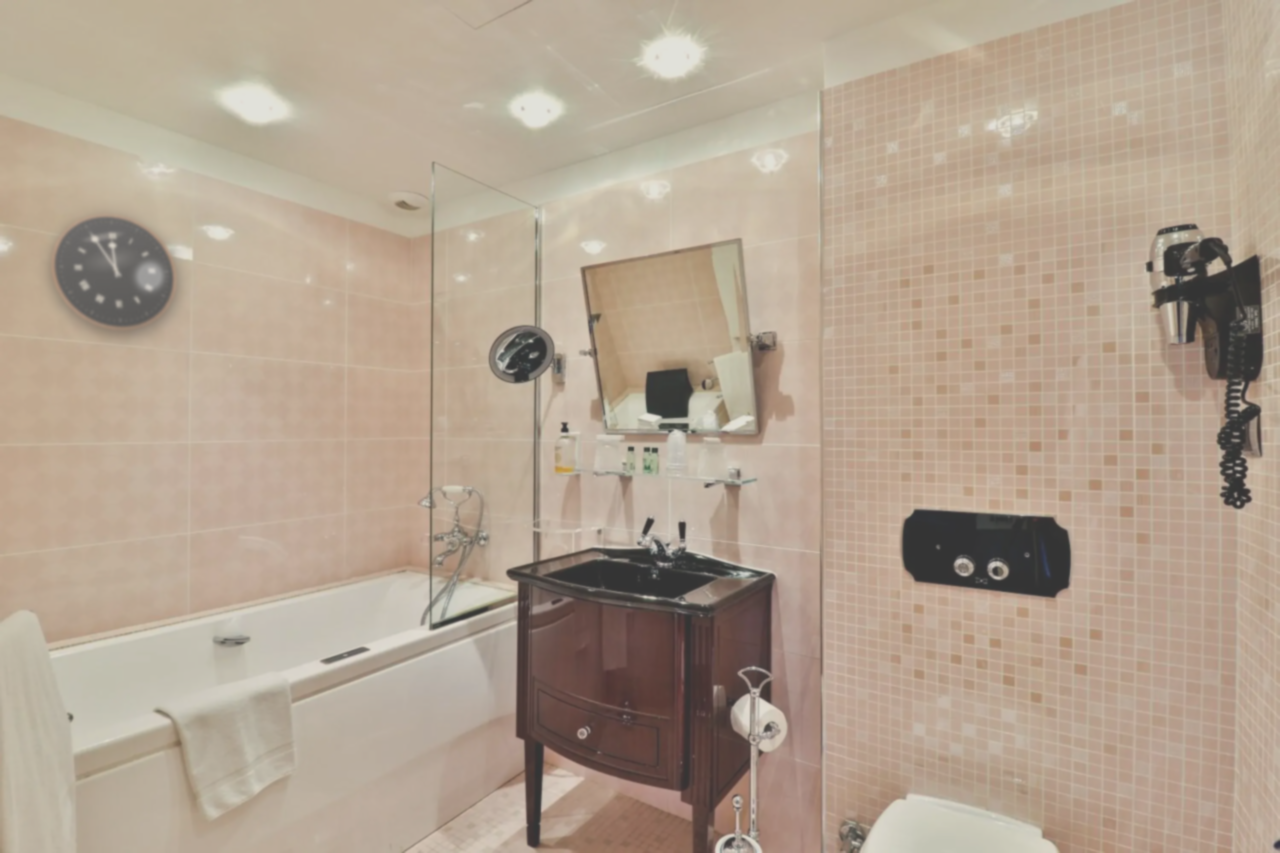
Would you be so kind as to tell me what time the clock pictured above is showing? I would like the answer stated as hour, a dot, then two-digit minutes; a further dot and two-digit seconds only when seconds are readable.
11.55
